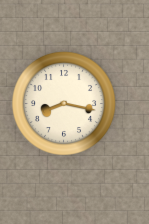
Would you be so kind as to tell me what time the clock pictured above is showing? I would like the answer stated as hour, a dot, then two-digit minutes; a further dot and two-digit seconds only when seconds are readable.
8.17
